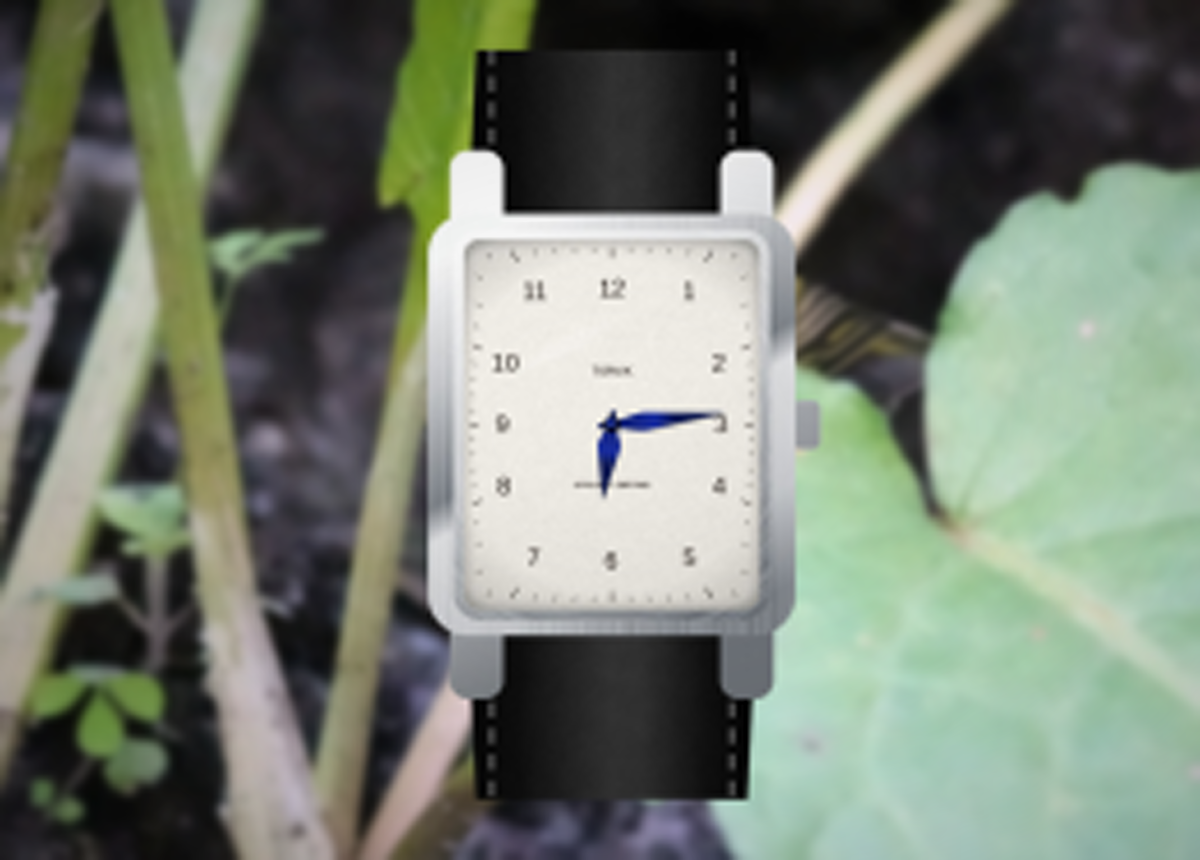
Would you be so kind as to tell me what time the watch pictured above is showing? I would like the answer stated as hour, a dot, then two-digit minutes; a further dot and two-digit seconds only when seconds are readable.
6.14
